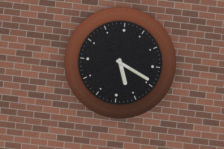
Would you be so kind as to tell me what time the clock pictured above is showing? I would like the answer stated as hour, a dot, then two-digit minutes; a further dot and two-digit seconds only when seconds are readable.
5.19
